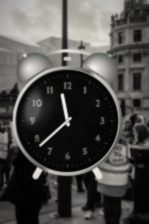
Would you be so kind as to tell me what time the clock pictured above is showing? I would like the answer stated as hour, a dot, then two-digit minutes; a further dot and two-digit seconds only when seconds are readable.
11.38
